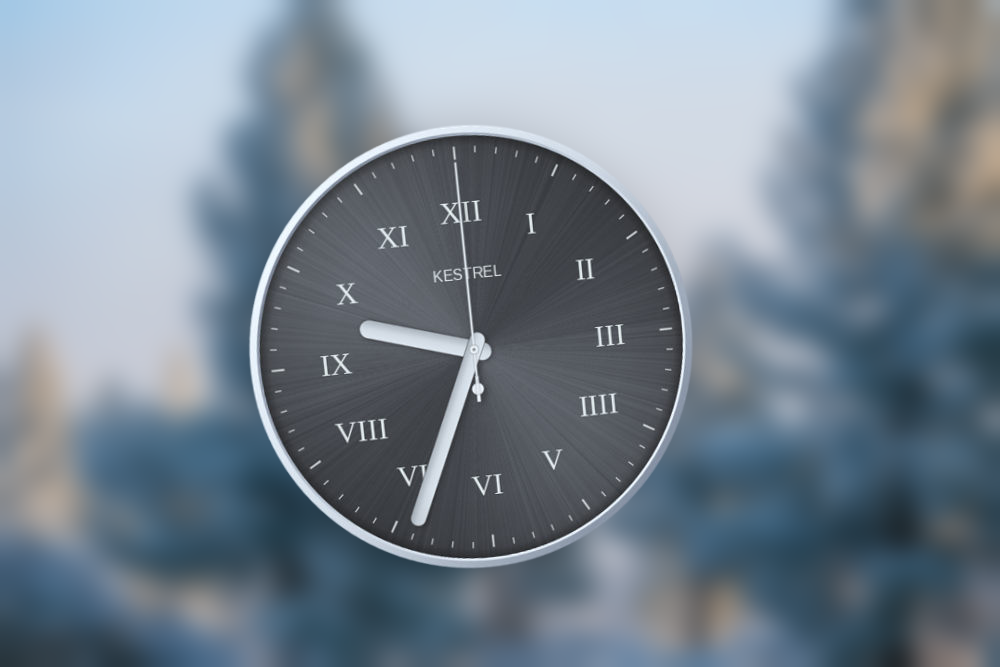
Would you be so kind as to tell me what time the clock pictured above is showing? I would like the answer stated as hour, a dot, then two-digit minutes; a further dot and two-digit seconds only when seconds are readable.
9.34.00
